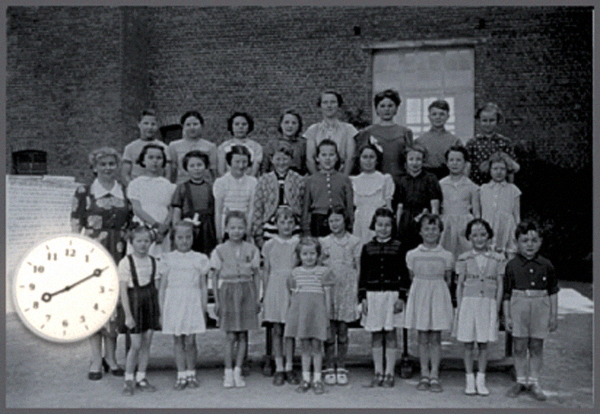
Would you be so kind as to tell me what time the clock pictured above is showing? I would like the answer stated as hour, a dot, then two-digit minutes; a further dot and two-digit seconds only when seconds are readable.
8.10
